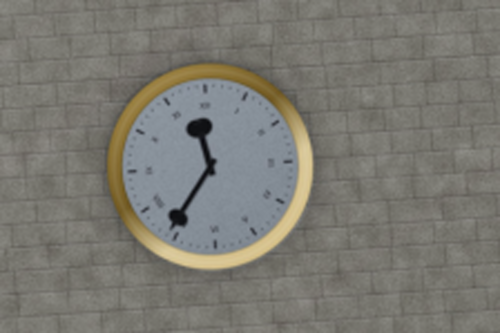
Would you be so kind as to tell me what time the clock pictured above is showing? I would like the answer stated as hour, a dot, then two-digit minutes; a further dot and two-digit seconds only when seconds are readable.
11.36
